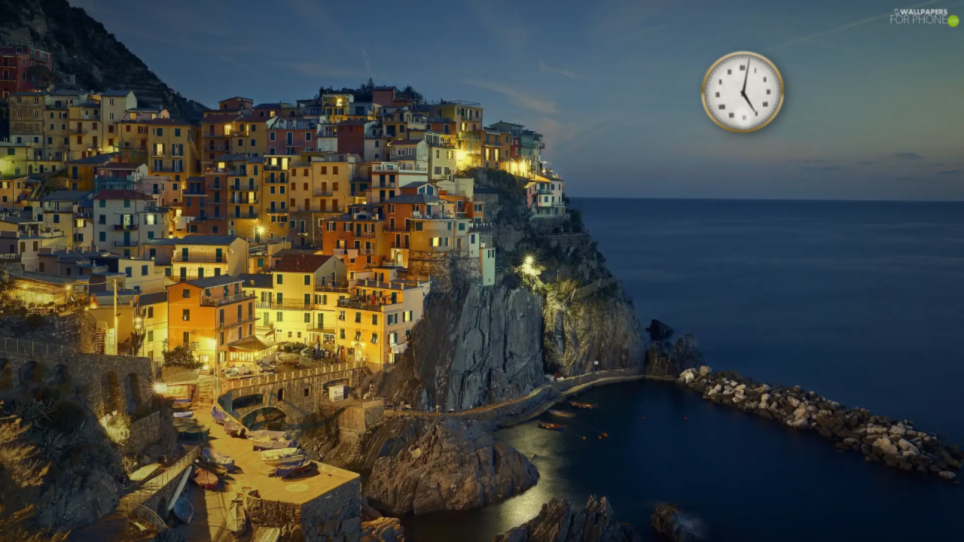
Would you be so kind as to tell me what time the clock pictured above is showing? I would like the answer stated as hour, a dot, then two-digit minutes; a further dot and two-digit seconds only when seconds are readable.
5.02
